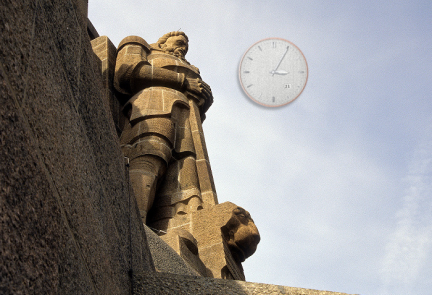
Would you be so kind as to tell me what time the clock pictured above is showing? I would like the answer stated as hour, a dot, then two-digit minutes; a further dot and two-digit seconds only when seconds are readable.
3.05
